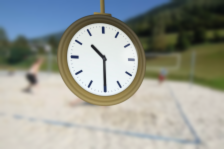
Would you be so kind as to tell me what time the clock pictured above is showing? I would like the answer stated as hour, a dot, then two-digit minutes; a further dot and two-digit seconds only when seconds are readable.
10.30
